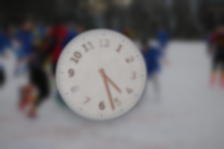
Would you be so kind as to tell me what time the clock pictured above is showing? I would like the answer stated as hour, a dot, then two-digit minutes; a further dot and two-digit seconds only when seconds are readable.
4.27
